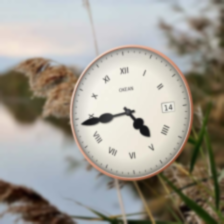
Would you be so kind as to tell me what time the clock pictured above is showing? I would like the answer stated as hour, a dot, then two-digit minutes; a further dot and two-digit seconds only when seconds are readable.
4.44
